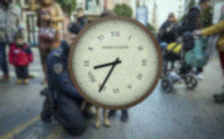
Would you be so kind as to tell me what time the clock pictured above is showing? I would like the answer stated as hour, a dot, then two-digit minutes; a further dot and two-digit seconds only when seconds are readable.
8.35
